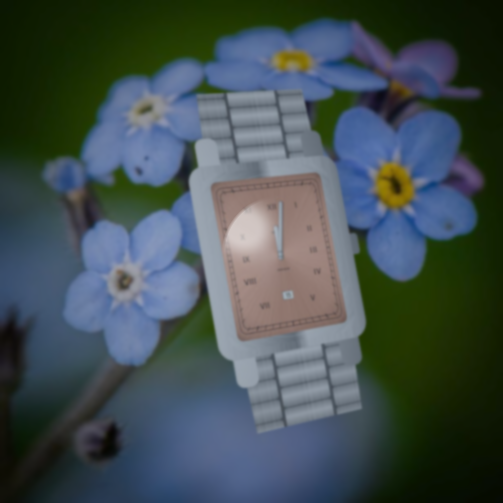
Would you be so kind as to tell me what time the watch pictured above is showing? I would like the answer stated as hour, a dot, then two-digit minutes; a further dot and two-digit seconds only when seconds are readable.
12.02
